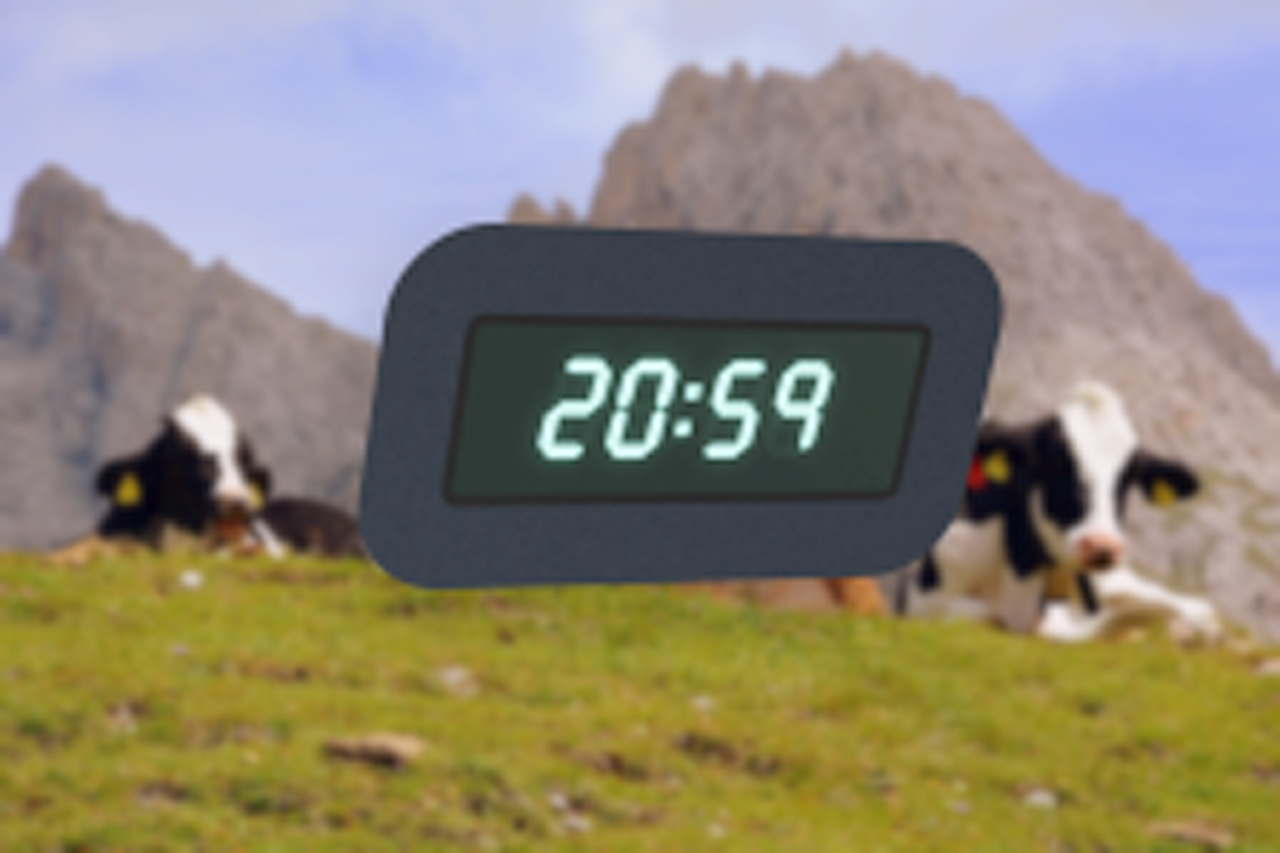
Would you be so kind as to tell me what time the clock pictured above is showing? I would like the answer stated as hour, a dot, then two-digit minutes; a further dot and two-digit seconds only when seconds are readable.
20.59
